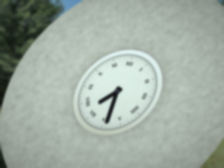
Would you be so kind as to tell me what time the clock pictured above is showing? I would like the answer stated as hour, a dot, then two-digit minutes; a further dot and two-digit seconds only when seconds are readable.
7.29
